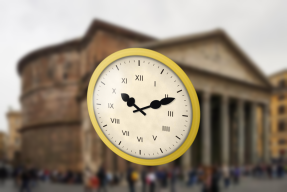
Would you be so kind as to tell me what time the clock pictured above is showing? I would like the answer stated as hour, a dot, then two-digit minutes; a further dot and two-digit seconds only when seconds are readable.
10.11
